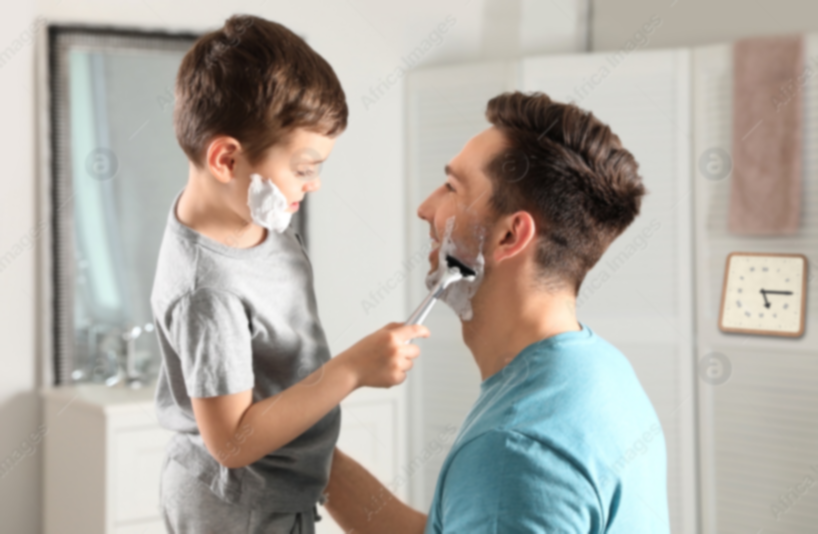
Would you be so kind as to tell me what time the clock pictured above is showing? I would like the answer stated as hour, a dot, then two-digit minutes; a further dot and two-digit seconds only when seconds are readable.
5.15
